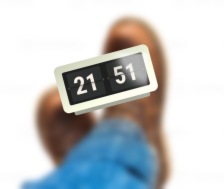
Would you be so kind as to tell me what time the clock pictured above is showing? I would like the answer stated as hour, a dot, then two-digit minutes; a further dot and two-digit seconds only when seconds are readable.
21.51
